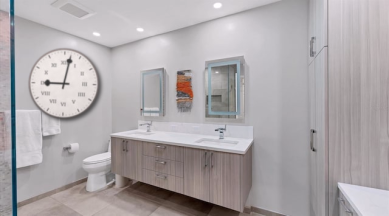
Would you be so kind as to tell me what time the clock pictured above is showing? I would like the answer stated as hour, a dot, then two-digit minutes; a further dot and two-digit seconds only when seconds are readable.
9.02
